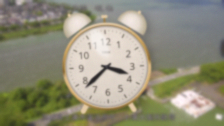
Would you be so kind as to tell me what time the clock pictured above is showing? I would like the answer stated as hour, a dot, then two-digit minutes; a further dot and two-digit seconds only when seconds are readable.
3.38
